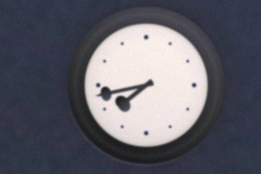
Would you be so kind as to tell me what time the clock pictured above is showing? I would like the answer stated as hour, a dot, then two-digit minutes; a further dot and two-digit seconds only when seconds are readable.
7.43
